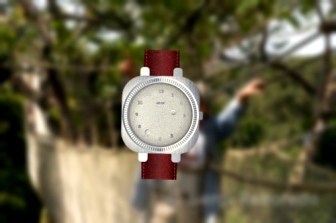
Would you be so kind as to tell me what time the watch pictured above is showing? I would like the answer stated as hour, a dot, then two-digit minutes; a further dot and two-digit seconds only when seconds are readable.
2.36
